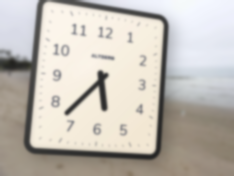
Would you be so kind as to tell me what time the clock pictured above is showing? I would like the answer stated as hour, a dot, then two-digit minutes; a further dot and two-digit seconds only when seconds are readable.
5.37
